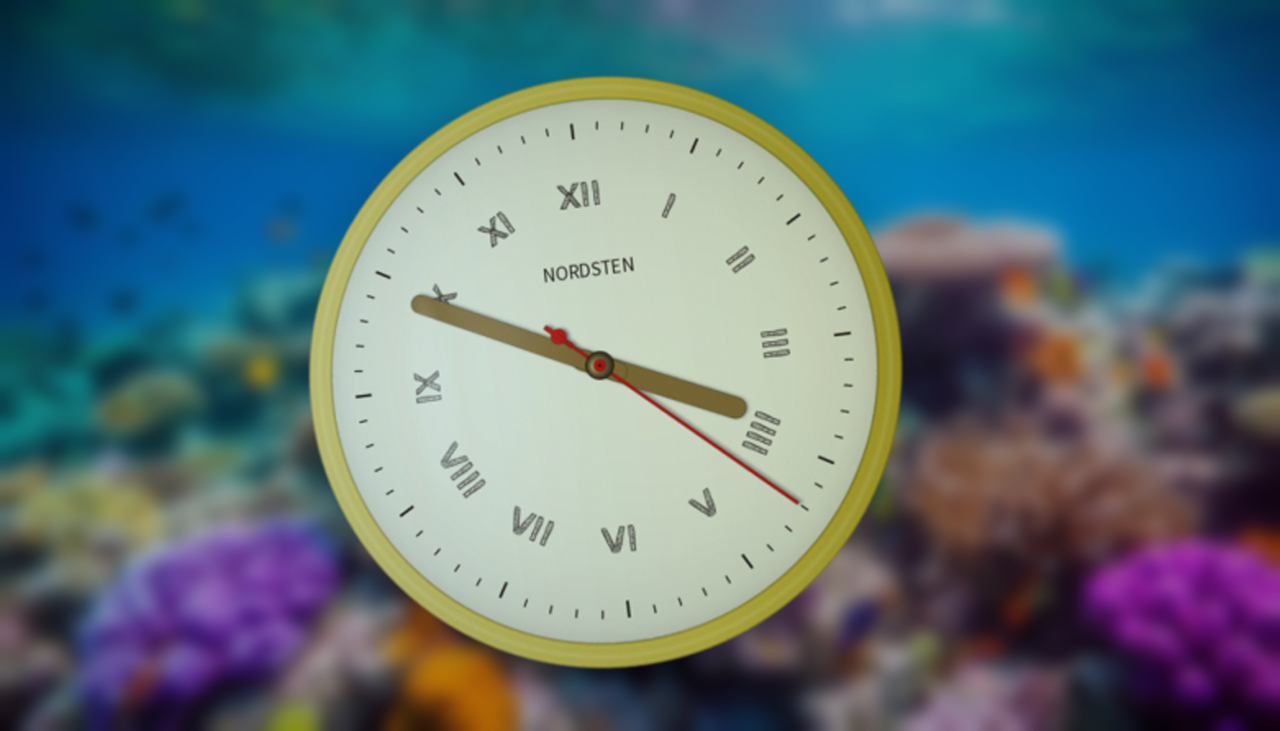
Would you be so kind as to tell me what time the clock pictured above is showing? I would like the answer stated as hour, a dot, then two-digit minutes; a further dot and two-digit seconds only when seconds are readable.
3.49.22
